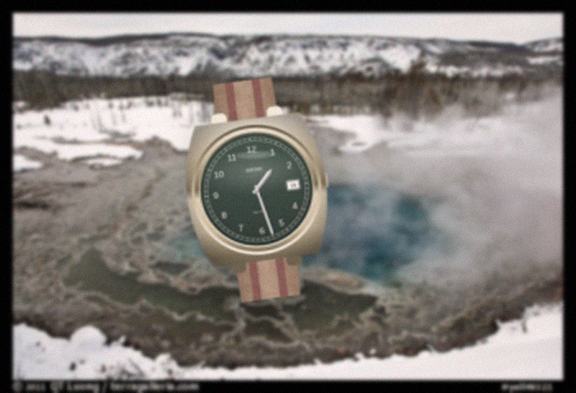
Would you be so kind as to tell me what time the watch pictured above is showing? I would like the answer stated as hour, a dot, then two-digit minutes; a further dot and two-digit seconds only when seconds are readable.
1.28
